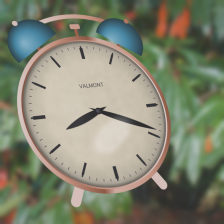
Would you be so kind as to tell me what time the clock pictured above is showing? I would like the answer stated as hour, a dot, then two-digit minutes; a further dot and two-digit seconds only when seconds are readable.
8.19
